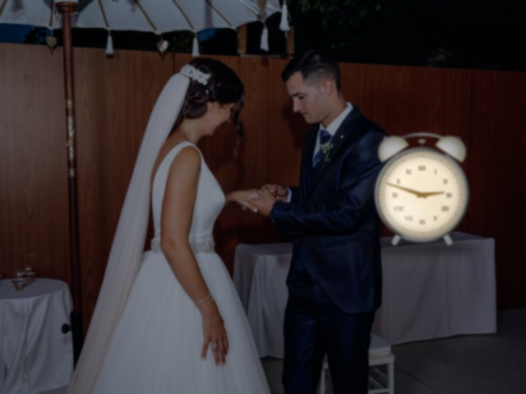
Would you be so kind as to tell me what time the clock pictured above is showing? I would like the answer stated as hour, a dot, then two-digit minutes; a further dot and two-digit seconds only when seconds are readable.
2.48
